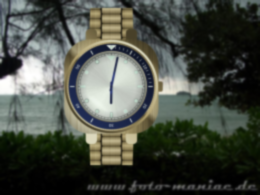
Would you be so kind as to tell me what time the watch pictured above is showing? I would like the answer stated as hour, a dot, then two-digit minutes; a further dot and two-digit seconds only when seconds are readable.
6.02
